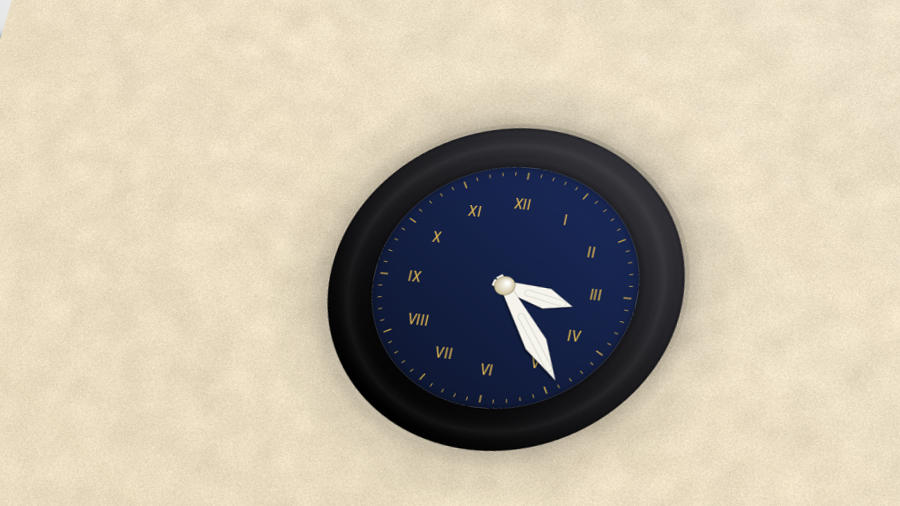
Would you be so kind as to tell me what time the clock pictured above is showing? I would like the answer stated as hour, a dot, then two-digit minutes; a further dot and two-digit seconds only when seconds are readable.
3.24
